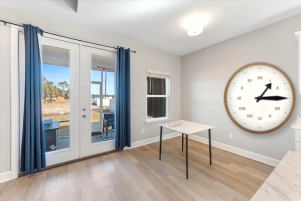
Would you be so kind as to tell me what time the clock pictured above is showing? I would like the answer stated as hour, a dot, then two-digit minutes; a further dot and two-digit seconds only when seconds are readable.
1.15
